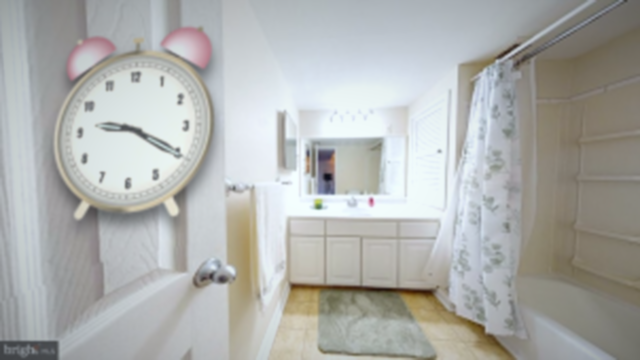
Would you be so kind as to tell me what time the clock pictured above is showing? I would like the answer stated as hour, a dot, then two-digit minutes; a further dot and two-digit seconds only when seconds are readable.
9.20
